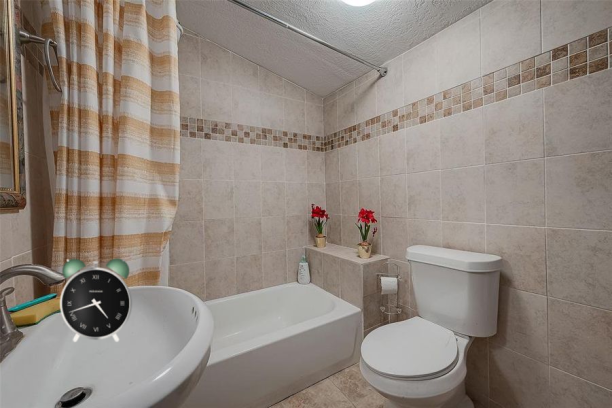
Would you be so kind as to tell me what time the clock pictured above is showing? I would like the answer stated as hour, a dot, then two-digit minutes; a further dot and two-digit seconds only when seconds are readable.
4.42
